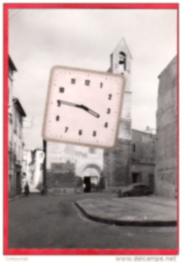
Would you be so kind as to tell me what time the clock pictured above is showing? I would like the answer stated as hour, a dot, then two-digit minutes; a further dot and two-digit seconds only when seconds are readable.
3.46
